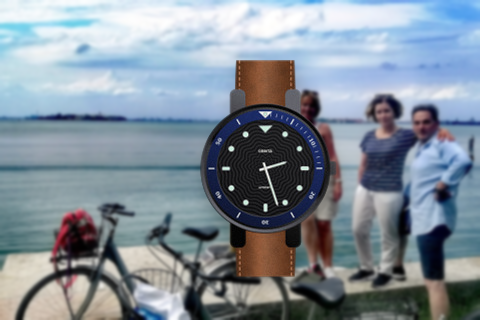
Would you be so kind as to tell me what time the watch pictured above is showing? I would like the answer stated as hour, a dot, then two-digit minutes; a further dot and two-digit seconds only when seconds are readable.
2.27
